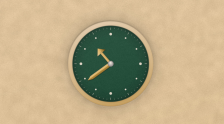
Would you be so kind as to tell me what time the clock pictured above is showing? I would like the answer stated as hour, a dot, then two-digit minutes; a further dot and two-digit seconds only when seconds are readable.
10.39
